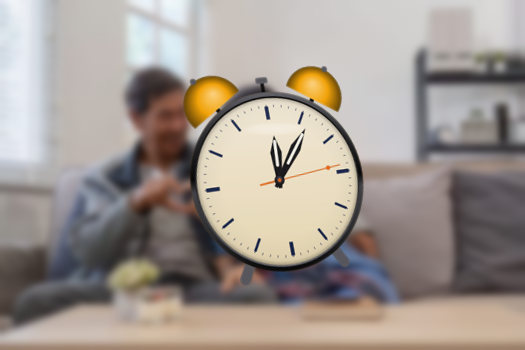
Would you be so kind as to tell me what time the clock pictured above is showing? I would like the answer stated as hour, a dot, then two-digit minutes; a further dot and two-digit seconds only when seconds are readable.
12.06.14
